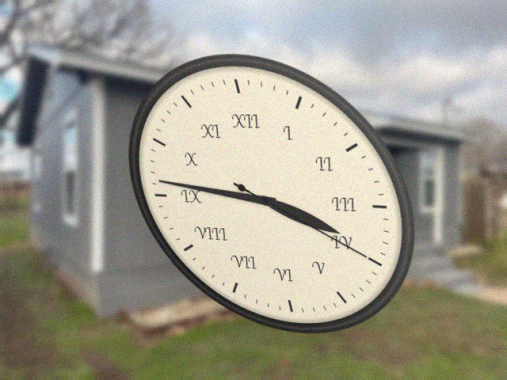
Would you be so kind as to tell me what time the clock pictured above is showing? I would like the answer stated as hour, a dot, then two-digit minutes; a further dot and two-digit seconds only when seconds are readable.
3.46.20
